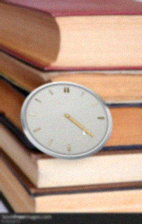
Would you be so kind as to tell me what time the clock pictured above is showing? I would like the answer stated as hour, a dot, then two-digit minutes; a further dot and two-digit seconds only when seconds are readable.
4.22
